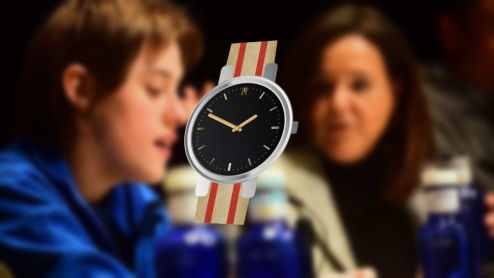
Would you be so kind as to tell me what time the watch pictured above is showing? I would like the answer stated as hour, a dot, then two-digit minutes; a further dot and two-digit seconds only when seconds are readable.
1.49
